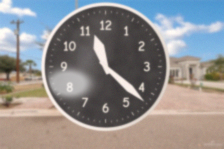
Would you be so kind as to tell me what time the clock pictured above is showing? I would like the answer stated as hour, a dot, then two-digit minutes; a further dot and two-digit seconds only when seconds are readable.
11.22
